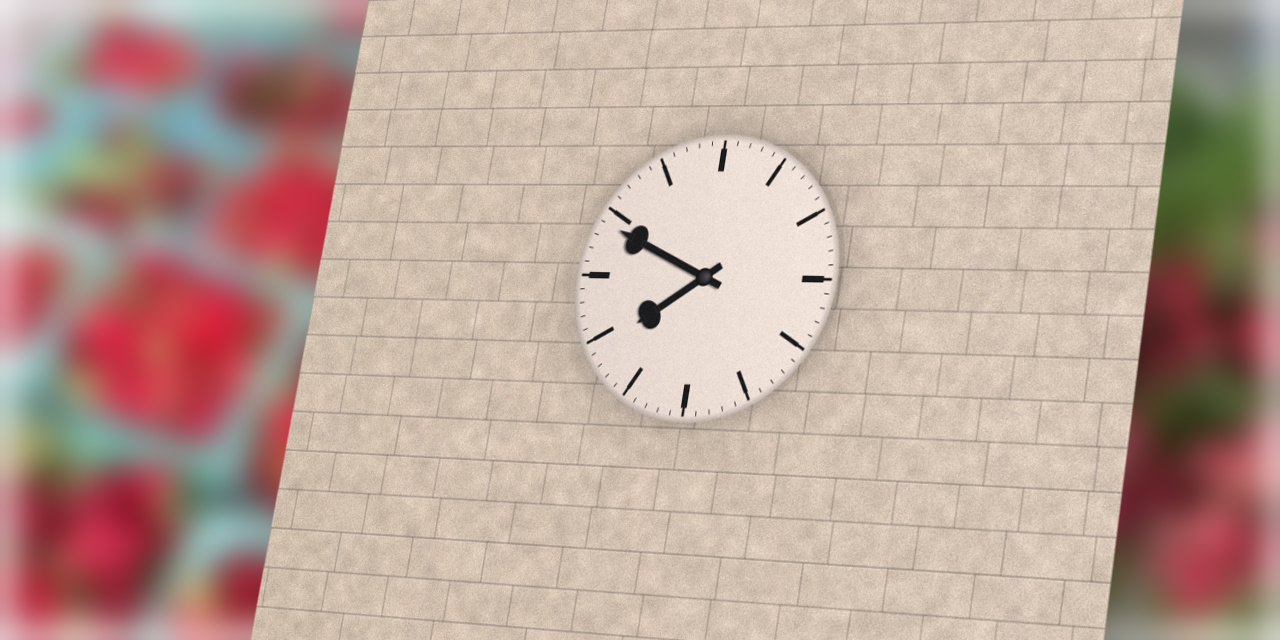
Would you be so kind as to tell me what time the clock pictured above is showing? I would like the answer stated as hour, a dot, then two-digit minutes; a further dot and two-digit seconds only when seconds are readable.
7.49
